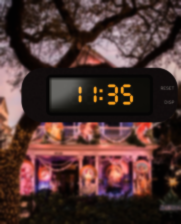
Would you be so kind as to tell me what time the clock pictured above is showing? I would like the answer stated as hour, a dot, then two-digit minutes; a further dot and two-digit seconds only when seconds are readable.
11.35
